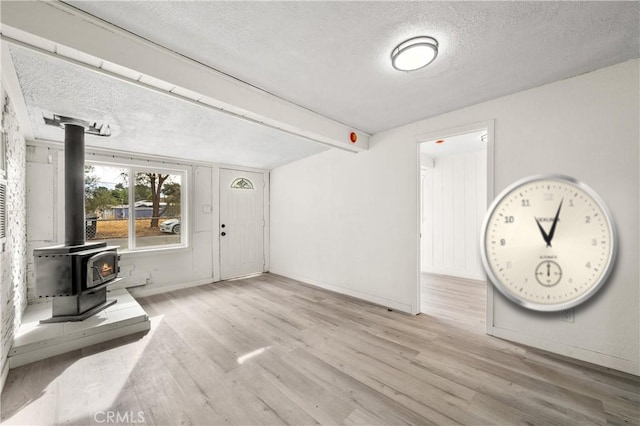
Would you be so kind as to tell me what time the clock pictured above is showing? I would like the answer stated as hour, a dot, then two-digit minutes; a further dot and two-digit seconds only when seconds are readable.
11.03
